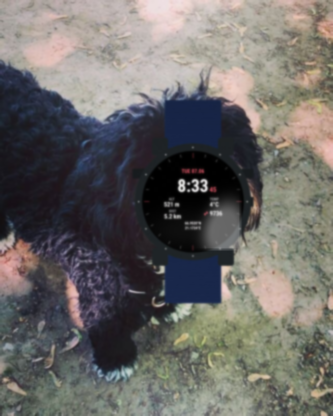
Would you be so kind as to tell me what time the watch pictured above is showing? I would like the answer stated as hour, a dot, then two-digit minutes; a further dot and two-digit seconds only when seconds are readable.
8.33
